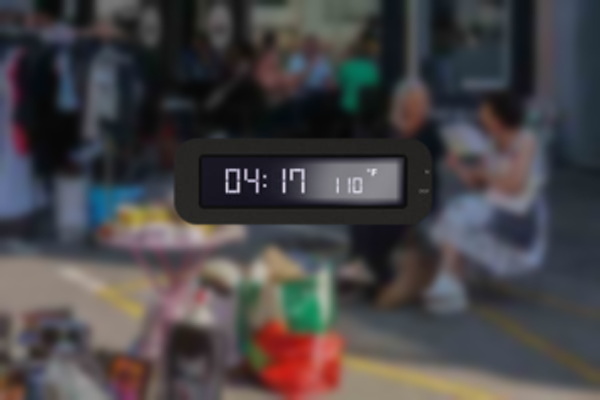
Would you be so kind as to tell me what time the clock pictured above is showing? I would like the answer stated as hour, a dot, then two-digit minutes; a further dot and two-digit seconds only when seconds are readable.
4.17
